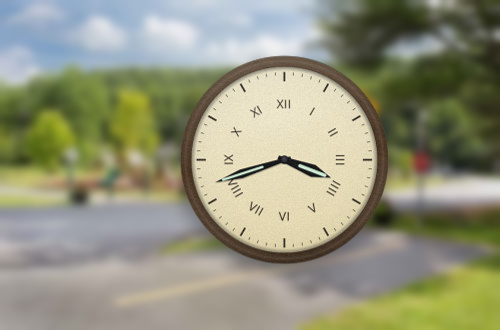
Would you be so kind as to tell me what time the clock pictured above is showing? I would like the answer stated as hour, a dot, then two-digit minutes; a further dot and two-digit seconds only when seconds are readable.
3.42
